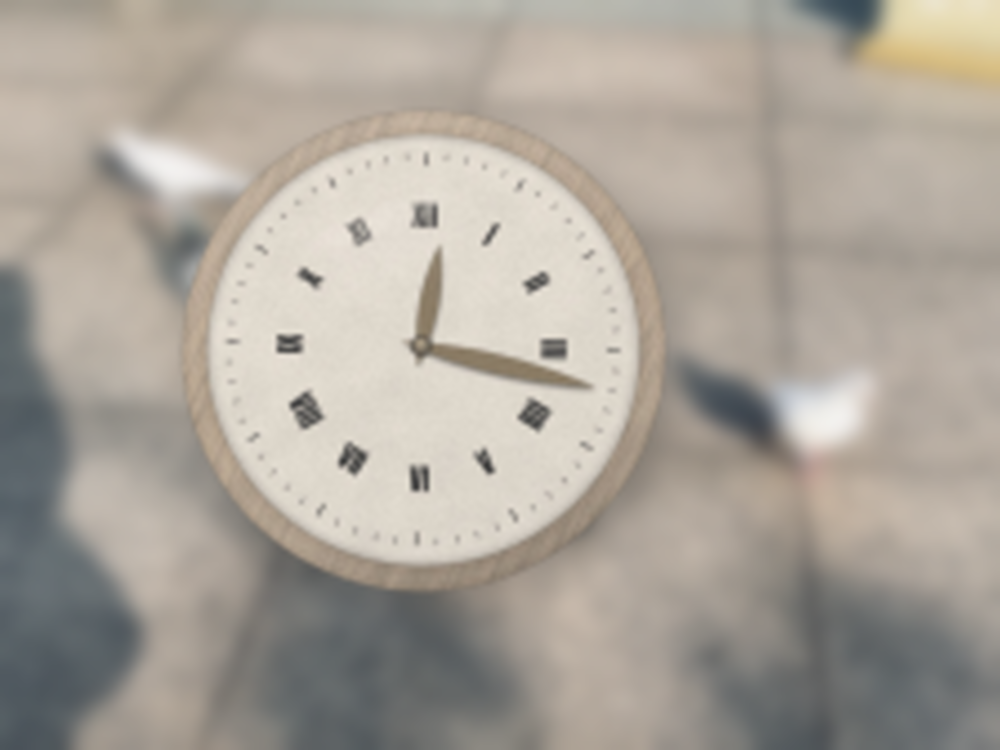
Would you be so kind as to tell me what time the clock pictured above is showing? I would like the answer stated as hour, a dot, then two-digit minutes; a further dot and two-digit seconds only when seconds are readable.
12.17
